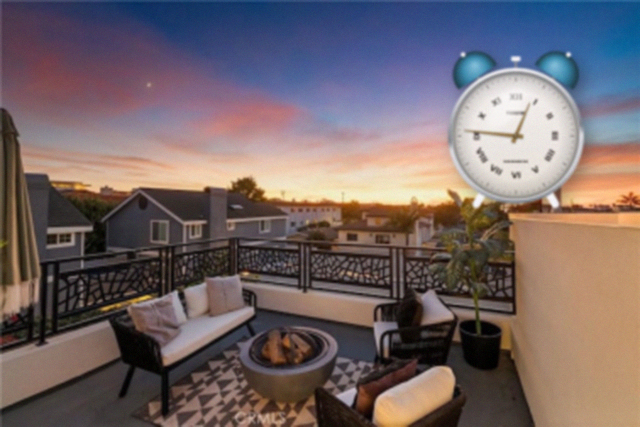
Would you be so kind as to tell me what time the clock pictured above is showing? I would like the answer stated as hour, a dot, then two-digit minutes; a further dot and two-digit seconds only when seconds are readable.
12.46
